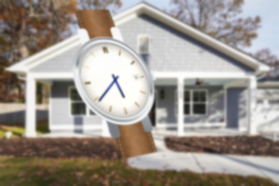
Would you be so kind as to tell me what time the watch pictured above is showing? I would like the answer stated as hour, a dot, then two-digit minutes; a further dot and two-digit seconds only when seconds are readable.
5.39
